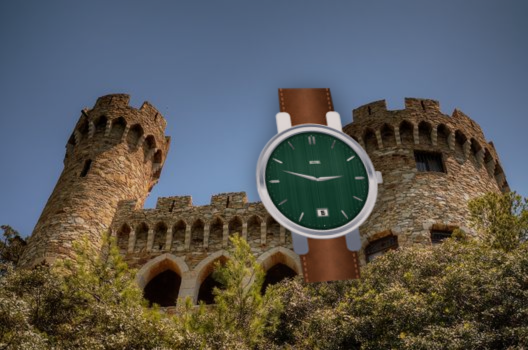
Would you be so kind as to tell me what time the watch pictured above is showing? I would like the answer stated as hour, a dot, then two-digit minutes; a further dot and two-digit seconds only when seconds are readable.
2.48
